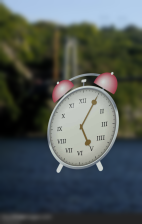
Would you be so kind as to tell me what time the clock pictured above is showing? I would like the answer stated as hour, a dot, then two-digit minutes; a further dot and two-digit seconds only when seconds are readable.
5.05
